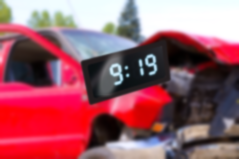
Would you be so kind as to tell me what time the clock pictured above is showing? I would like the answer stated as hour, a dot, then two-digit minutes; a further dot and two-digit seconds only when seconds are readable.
9.19
